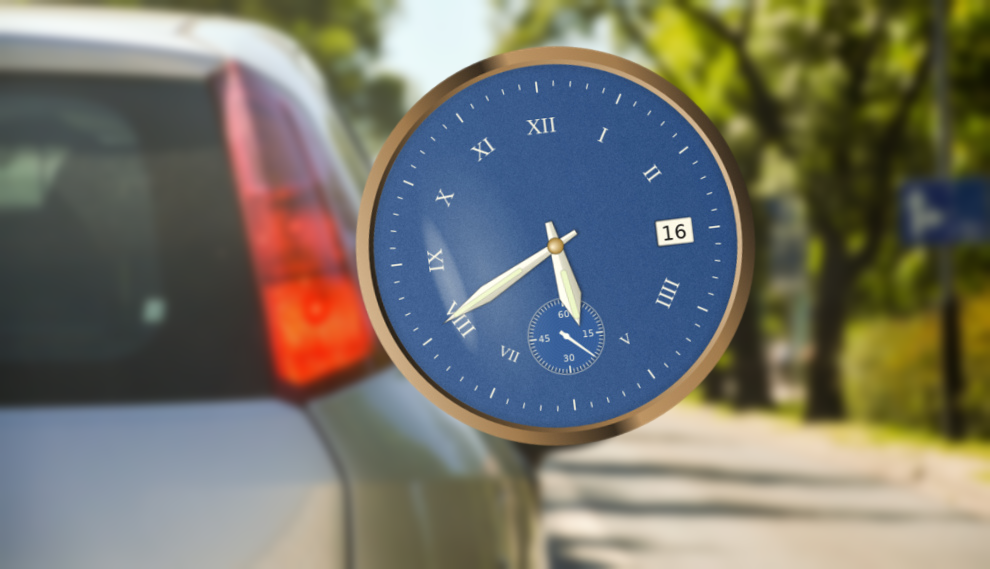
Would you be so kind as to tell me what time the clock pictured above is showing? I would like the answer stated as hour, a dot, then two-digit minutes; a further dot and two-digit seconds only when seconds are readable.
5.40.22
